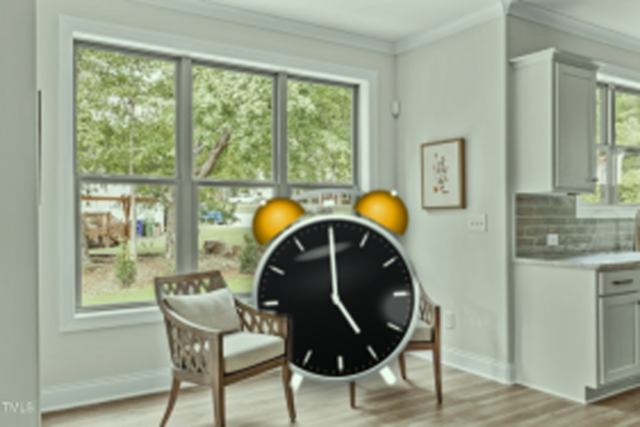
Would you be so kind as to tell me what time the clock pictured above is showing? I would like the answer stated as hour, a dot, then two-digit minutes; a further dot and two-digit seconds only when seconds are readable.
5.00
